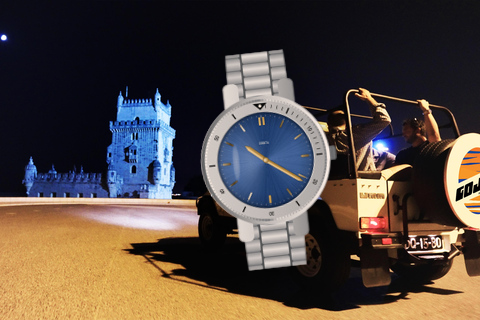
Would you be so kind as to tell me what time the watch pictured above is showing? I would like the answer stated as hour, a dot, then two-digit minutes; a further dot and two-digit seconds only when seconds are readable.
10.21
